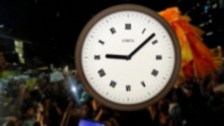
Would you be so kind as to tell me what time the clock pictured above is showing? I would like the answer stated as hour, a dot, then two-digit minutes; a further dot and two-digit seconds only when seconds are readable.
9.08
